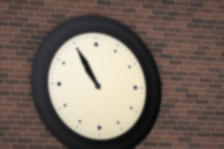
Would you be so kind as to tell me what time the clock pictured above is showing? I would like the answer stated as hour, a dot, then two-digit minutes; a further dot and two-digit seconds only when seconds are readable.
10.55
